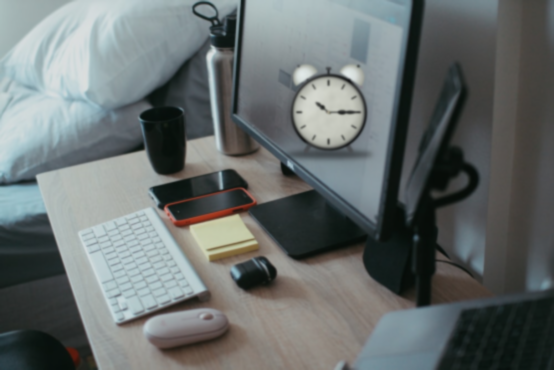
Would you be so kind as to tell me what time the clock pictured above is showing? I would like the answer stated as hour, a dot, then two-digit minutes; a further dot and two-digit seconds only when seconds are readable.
10.15
